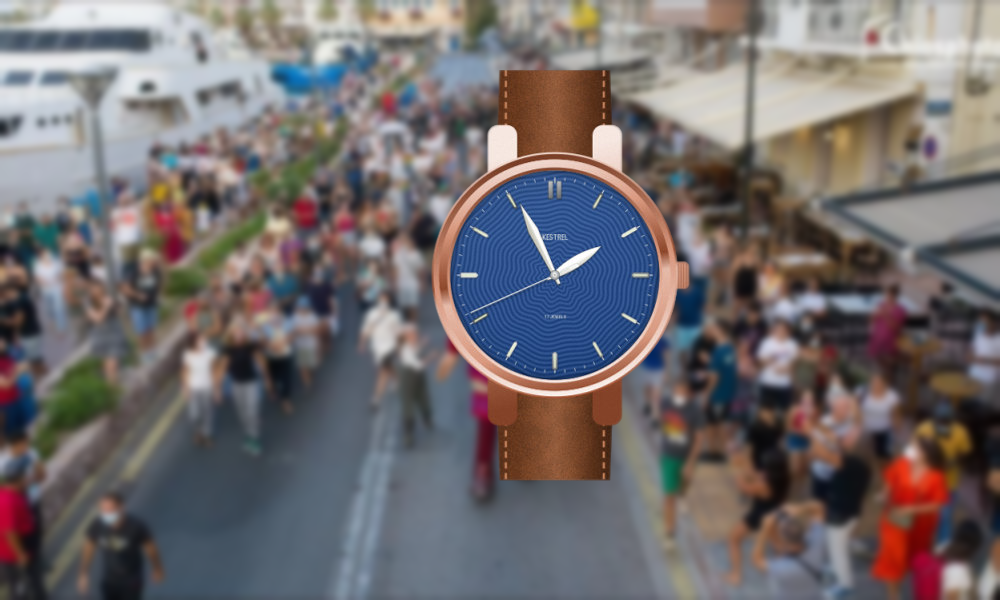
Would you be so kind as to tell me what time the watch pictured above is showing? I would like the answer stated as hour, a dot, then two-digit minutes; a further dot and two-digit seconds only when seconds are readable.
1.55.41
